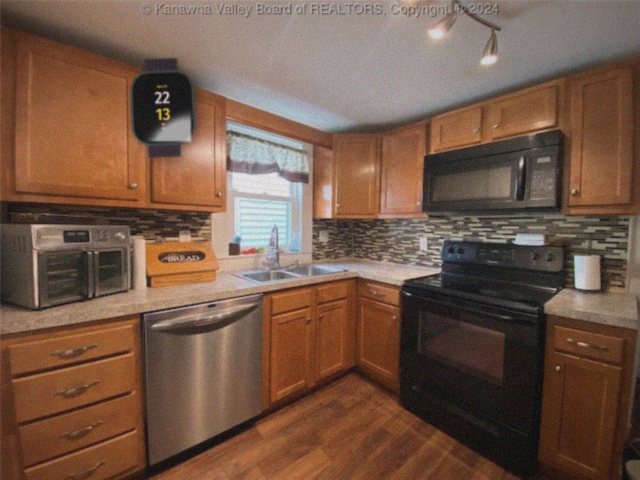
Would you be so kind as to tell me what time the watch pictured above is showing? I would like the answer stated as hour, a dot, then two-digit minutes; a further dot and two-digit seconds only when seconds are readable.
22.13
